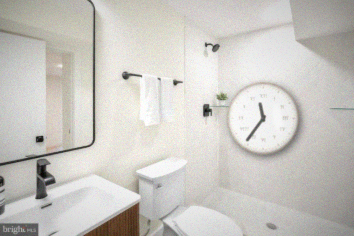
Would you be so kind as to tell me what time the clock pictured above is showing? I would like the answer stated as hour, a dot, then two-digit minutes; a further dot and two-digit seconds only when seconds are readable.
11.36
